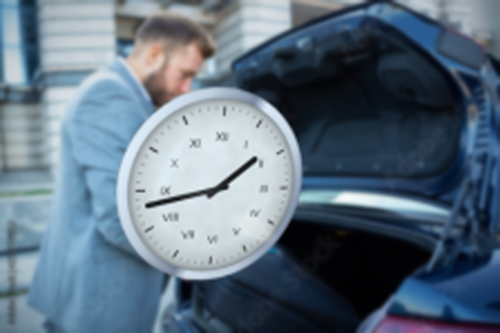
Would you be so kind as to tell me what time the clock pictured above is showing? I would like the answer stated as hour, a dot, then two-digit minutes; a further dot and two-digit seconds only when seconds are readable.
1.43
